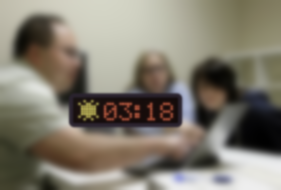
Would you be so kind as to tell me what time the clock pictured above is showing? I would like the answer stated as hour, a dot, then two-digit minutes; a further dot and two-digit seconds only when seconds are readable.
3.18
